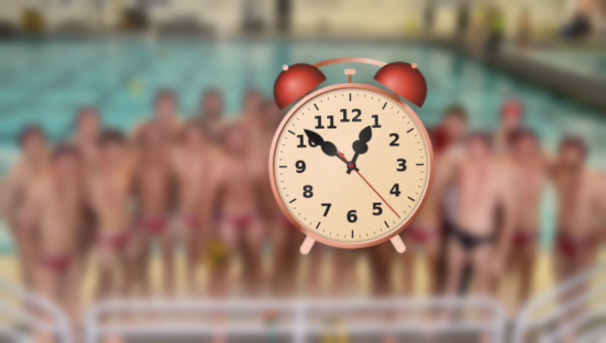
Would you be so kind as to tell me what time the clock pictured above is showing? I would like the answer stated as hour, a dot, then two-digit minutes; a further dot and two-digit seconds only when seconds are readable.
12.51.23
